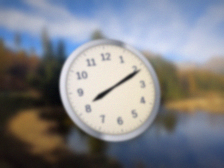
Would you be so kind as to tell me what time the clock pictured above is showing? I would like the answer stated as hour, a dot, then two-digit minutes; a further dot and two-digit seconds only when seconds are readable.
8.11
